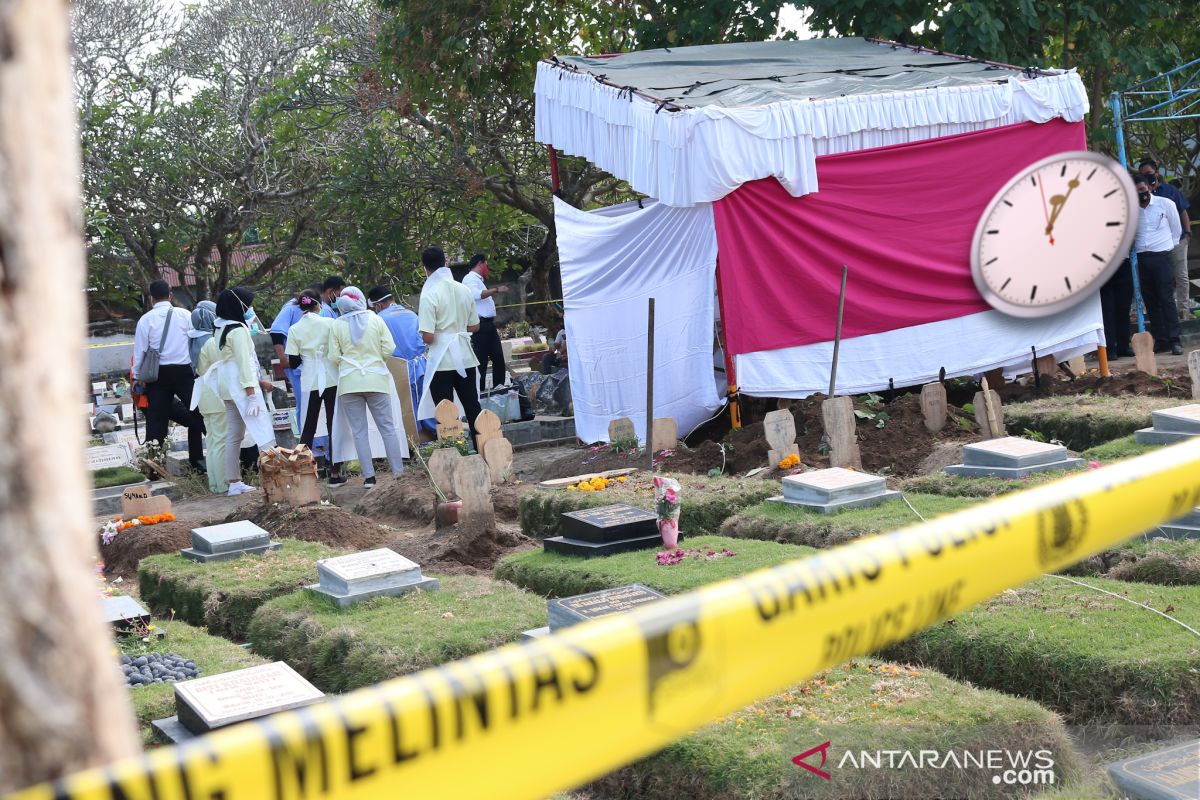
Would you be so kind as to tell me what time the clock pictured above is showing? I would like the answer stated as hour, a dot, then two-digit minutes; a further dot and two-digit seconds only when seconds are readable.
12.02.56
